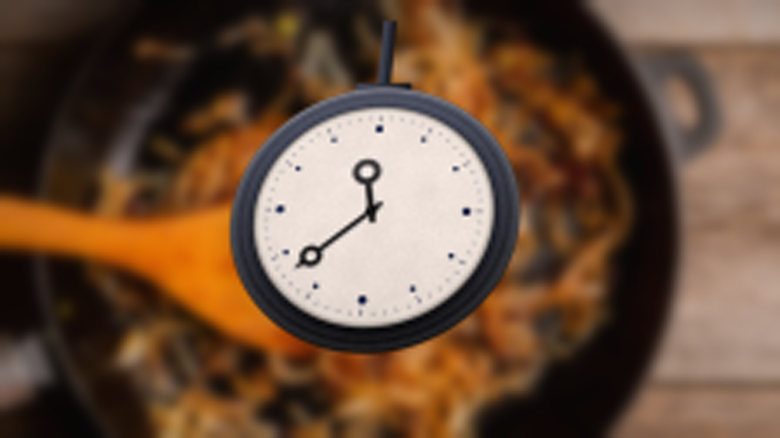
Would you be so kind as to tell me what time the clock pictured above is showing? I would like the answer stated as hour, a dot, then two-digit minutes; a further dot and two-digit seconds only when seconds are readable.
11.38
